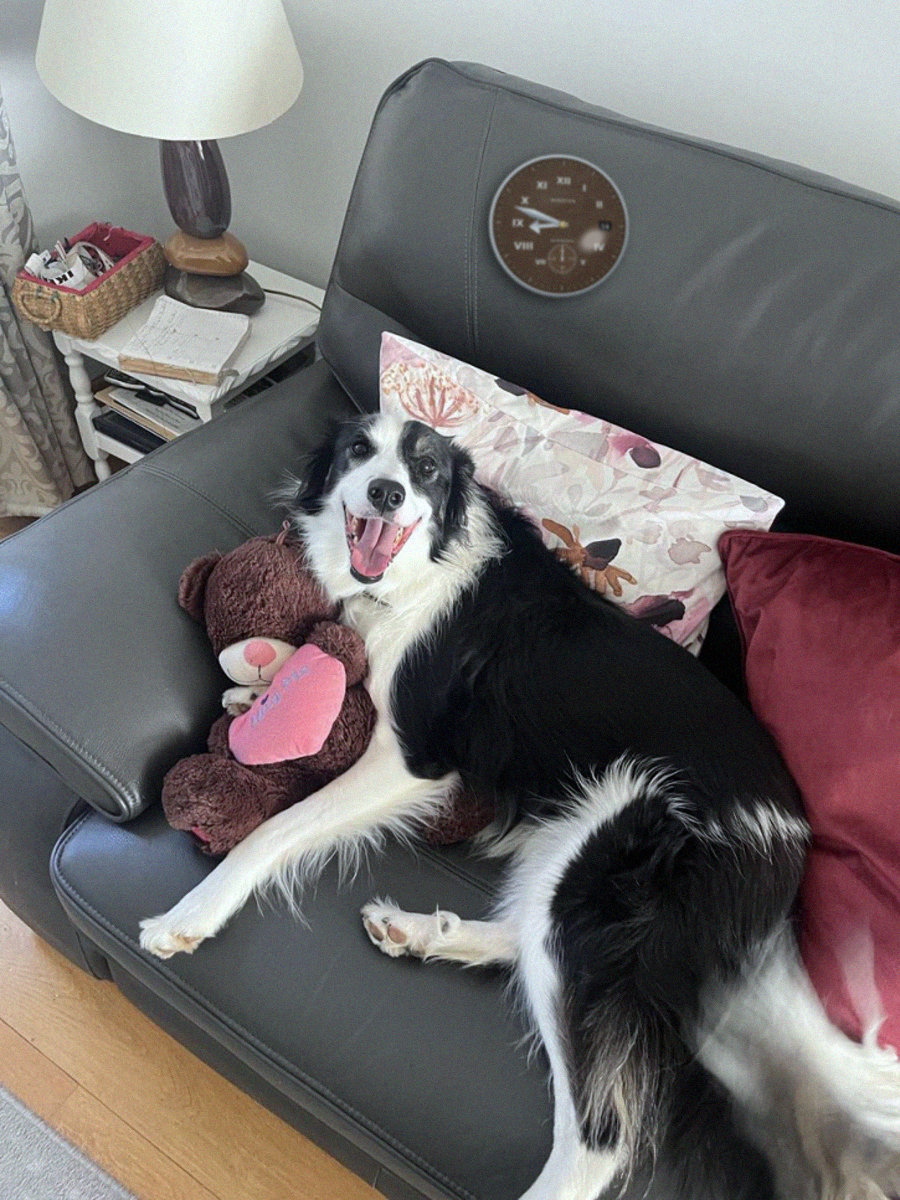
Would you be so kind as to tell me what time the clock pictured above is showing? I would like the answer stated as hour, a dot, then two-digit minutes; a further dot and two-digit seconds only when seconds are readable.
8.48
